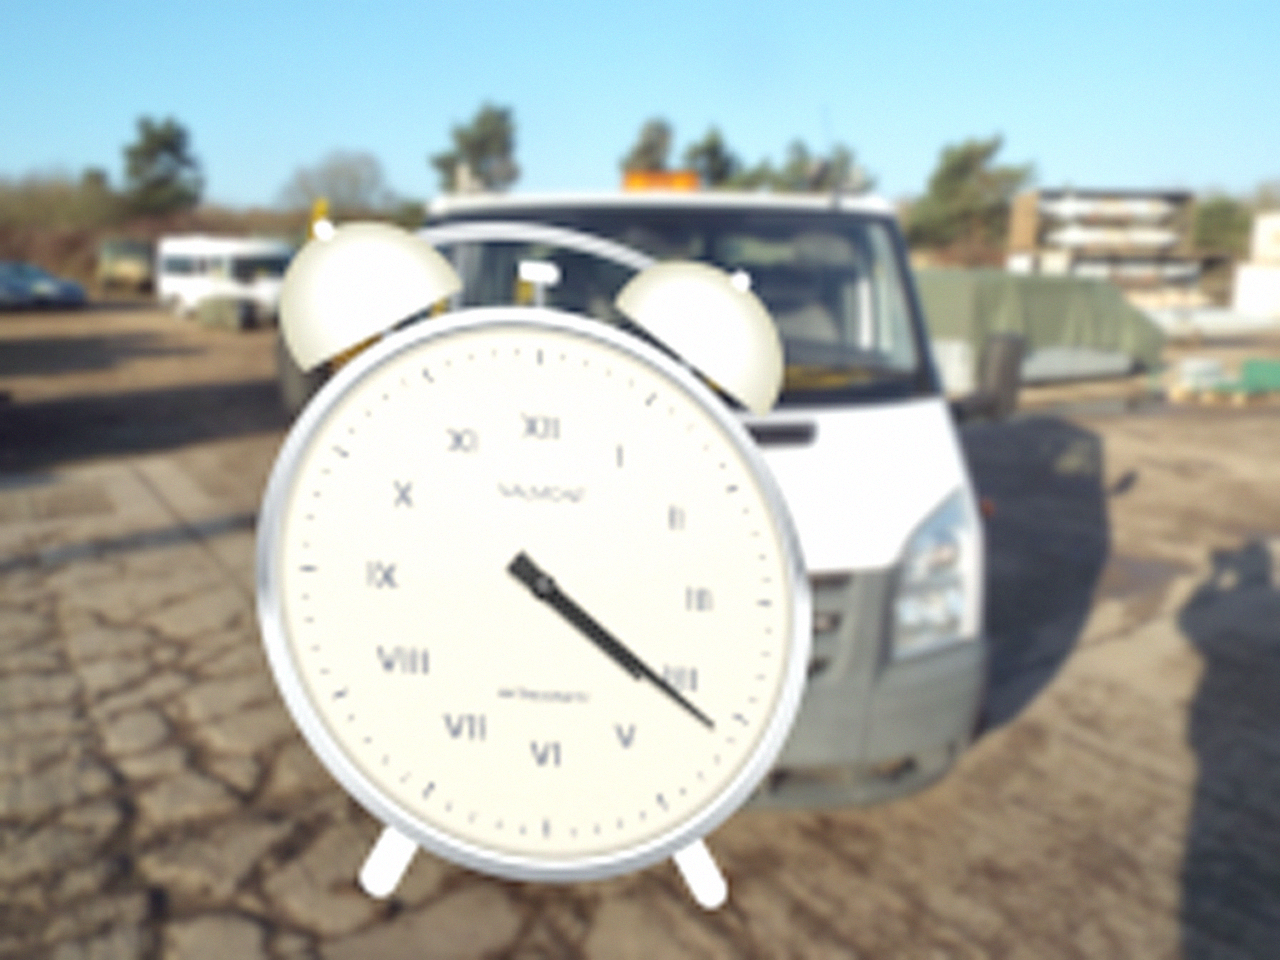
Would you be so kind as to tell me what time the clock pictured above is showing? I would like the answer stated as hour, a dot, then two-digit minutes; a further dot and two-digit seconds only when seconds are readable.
4.21
